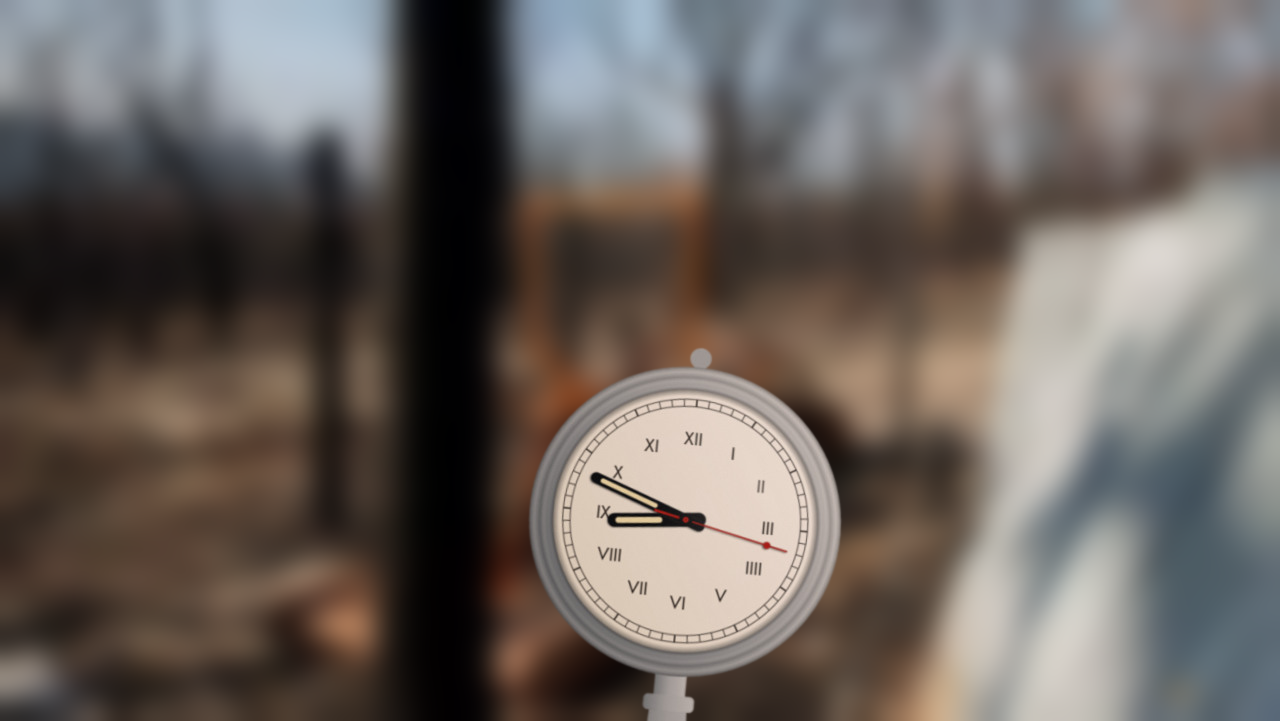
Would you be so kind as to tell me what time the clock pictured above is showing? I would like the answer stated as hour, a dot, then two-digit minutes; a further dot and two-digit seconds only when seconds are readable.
8.48.17
